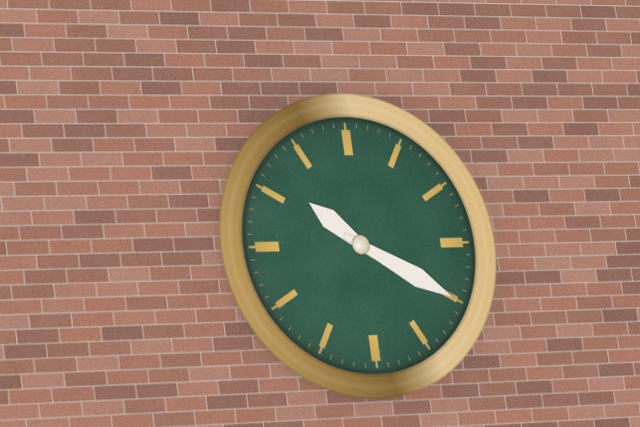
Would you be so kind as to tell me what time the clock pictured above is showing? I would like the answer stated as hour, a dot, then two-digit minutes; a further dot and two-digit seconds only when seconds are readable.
10.20
